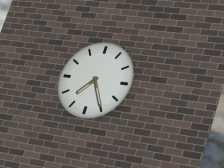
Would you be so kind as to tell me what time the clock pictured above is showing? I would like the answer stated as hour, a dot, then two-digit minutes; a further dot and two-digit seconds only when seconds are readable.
7.25
